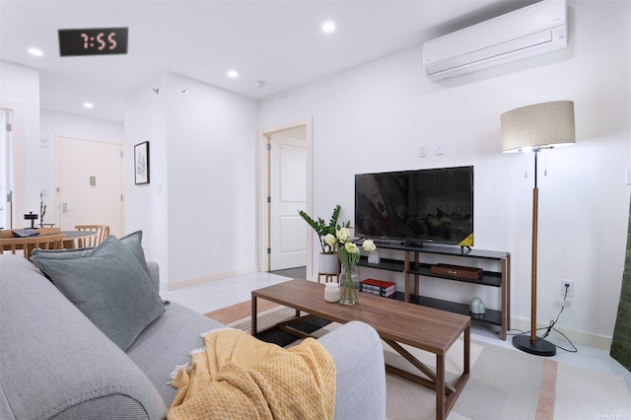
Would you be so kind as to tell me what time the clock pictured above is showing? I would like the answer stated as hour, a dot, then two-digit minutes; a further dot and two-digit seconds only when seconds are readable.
7.55
